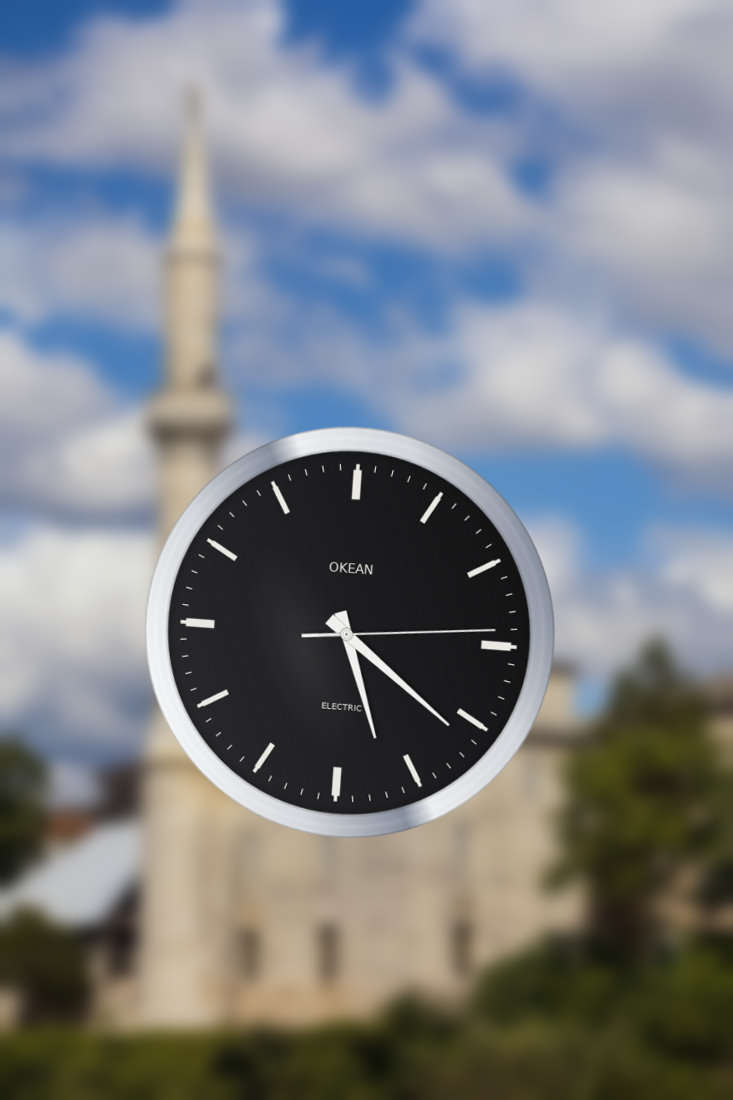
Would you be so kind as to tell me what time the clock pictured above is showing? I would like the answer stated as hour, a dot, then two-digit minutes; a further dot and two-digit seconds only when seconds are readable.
5.21.14
